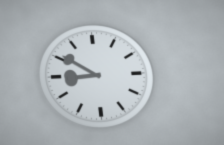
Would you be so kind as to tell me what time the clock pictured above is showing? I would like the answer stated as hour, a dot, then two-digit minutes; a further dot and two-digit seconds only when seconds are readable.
8.51
